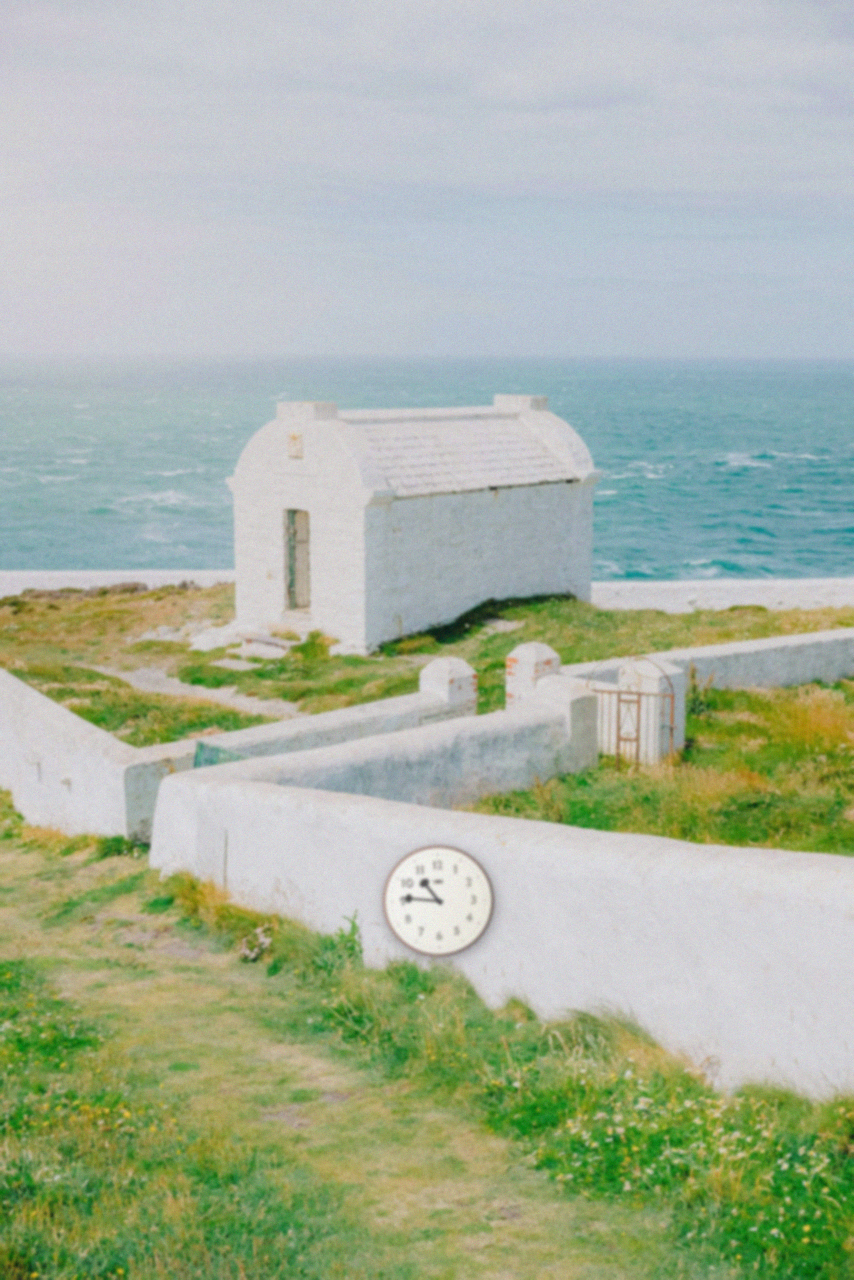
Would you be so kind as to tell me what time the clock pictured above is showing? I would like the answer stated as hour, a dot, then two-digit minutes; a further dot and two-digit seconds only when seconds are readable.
10.46
